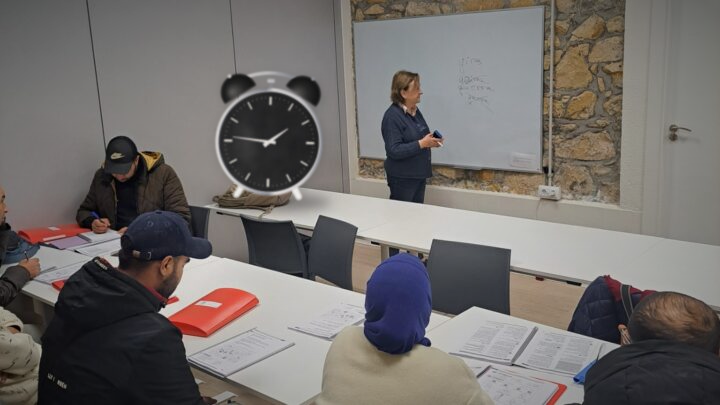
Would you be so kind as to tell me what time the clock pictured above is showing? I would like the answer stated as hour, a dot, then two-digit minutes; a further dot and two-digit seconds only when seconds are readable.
1.46
